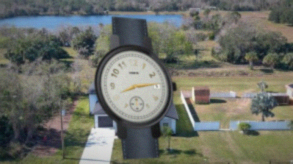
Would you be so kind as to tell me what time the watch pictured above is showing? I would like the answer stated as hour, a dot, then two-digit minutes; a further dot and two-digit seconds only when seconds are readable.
8.14
